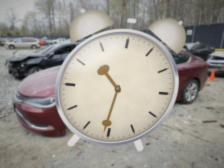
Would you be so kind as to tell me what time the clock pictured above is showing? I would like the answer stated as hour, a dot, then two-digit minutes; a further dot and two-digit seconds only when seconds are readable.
10.31
